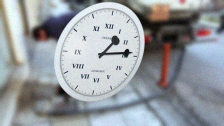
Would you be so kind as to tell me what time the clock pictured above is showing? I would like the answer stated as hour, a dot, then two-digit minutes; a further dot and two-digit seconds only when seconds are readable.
1.14
